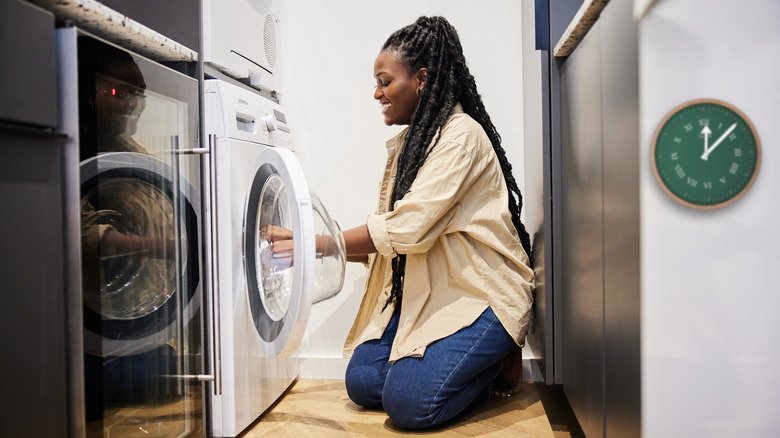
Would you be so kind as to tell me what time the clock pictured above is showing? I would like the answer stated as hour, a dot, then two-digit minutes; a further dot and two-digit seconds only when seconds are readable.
12.08
